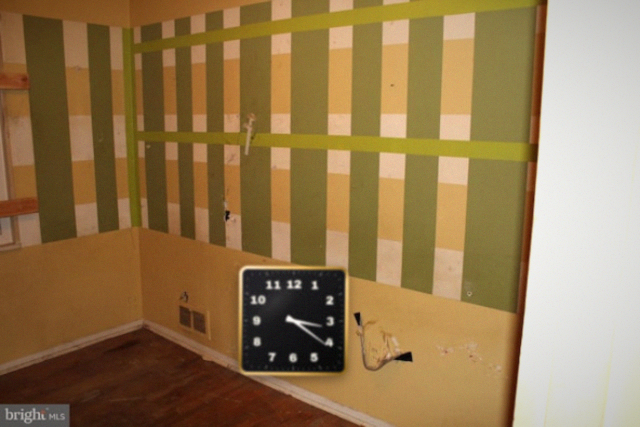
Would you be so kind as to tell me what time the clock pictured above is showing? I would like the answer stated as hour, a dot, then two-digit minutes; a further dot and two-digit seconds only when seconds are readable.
3.21
